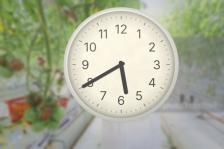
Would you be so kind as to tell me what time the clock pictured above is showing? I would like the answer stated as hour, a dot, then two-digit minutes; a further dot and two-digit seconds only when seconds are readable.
5.40
